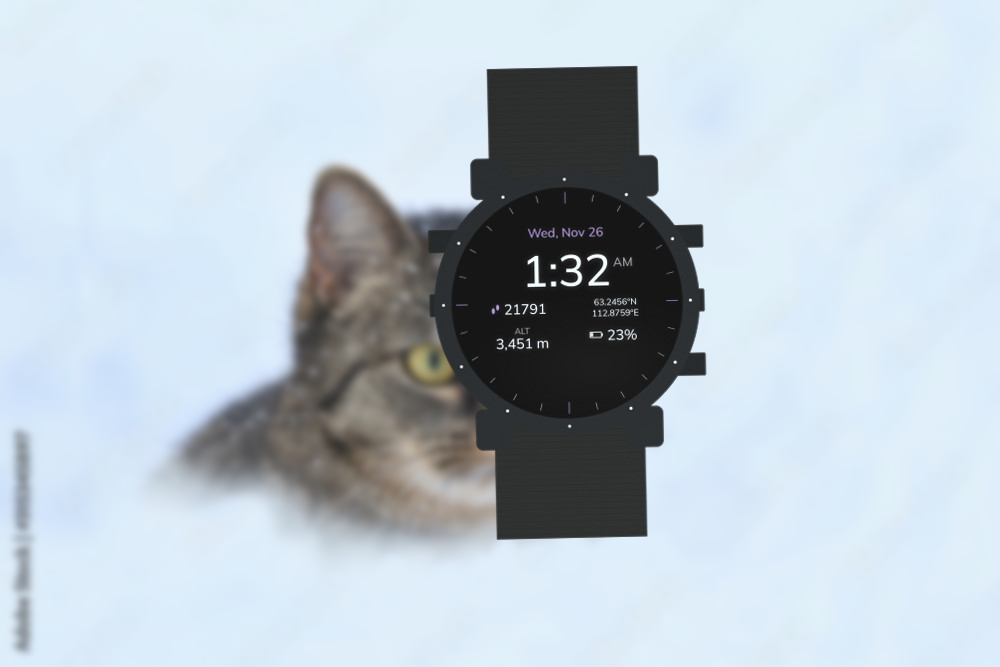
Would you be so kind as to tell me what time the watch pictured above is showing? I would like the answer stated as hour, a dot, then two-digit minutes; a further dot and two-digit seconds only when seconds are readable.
1.32
